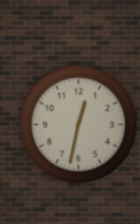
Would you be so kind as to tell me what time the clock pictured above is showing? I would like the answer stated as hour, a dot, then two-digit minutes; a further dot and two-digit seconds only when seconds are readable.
12.32
